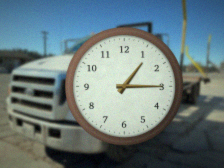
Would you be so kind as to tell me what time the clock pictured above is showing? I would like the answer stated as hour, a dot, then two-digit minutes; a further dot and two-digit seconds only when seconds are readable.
1.15
